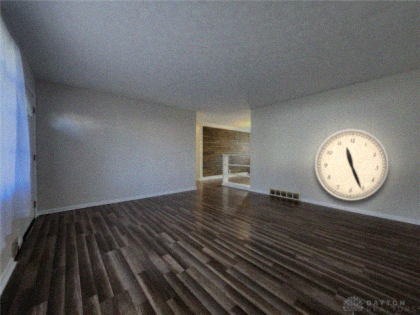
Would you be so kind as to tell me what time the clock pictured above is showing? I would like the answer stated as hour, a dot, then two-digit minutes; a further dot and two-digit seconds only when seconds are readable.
11.26
